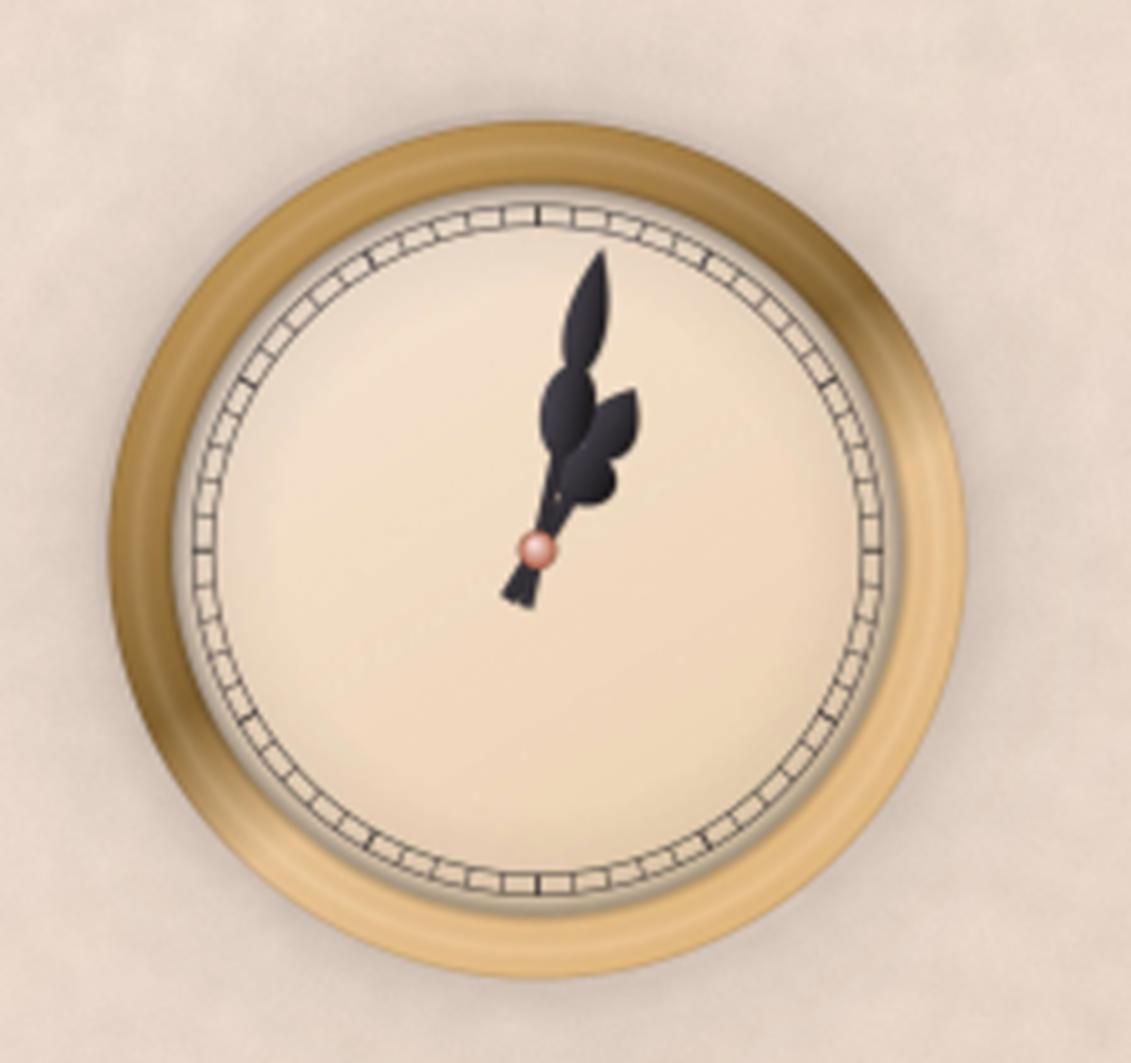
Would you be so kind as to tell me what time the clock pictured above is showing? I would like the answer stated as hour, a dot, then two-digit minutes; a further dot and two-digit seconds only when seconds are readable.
1.02
